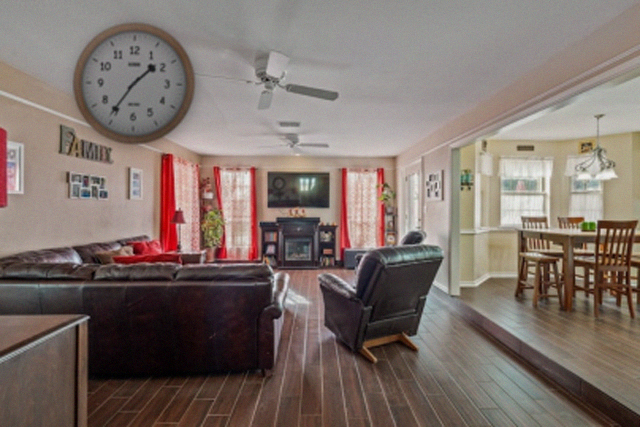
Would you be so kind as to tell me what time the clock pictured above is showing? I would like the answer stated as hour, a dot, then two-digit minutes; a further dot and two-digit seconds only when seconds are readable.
1.36
